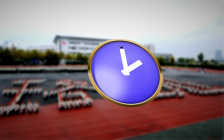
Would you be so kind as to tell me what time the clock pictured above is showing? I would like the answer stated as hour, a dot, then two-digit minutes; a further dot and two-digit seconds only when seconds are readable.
2.00
